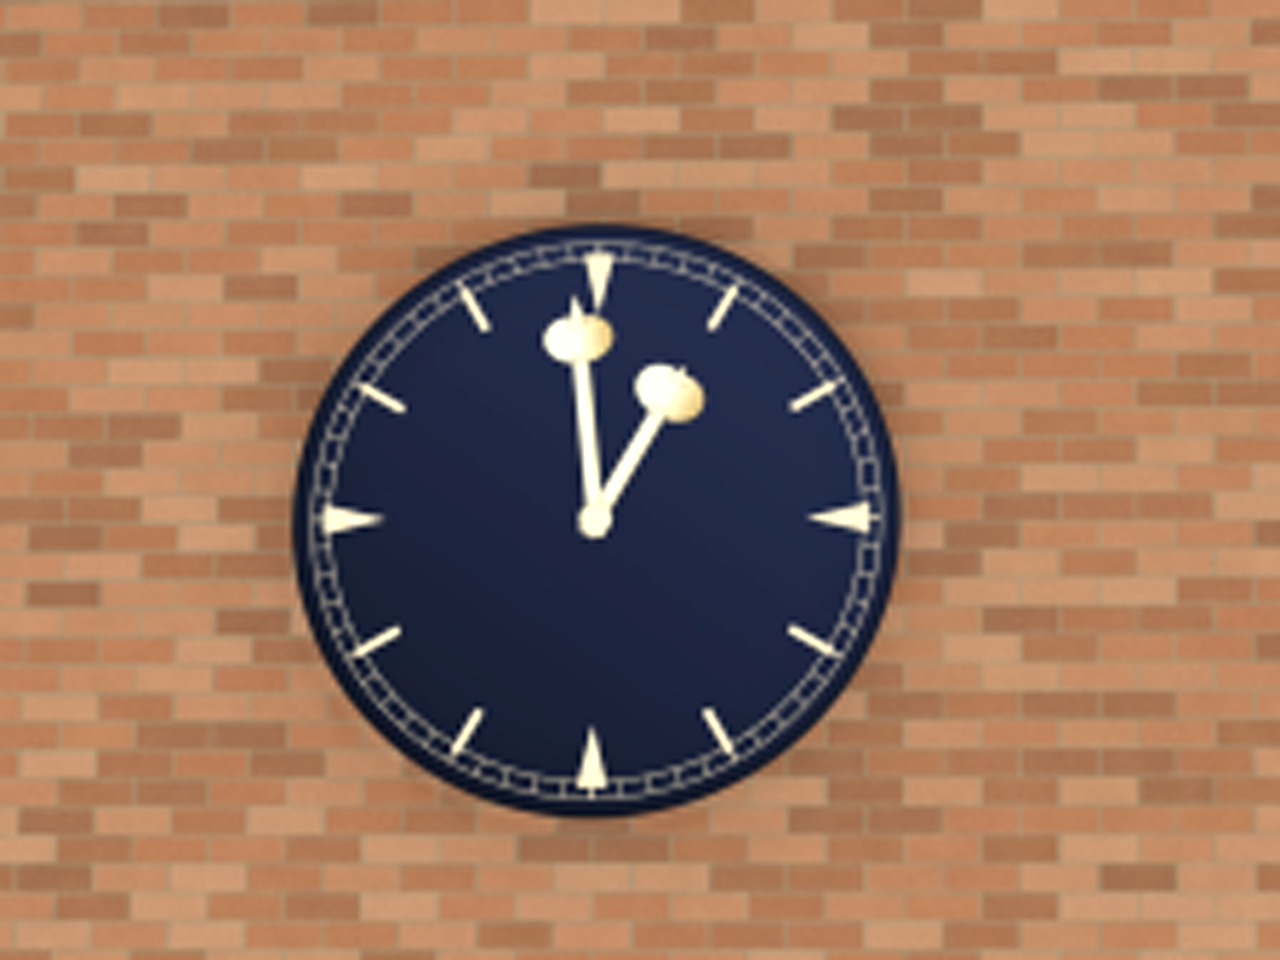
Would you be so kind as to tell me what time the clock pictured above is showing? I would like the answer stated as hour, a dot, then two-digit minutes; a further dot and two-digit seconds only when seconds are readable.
12.59
